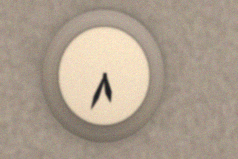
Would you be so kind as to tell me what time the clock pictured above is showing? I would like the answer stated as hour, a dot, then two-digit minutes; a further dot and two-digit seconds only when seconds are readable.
5.34
